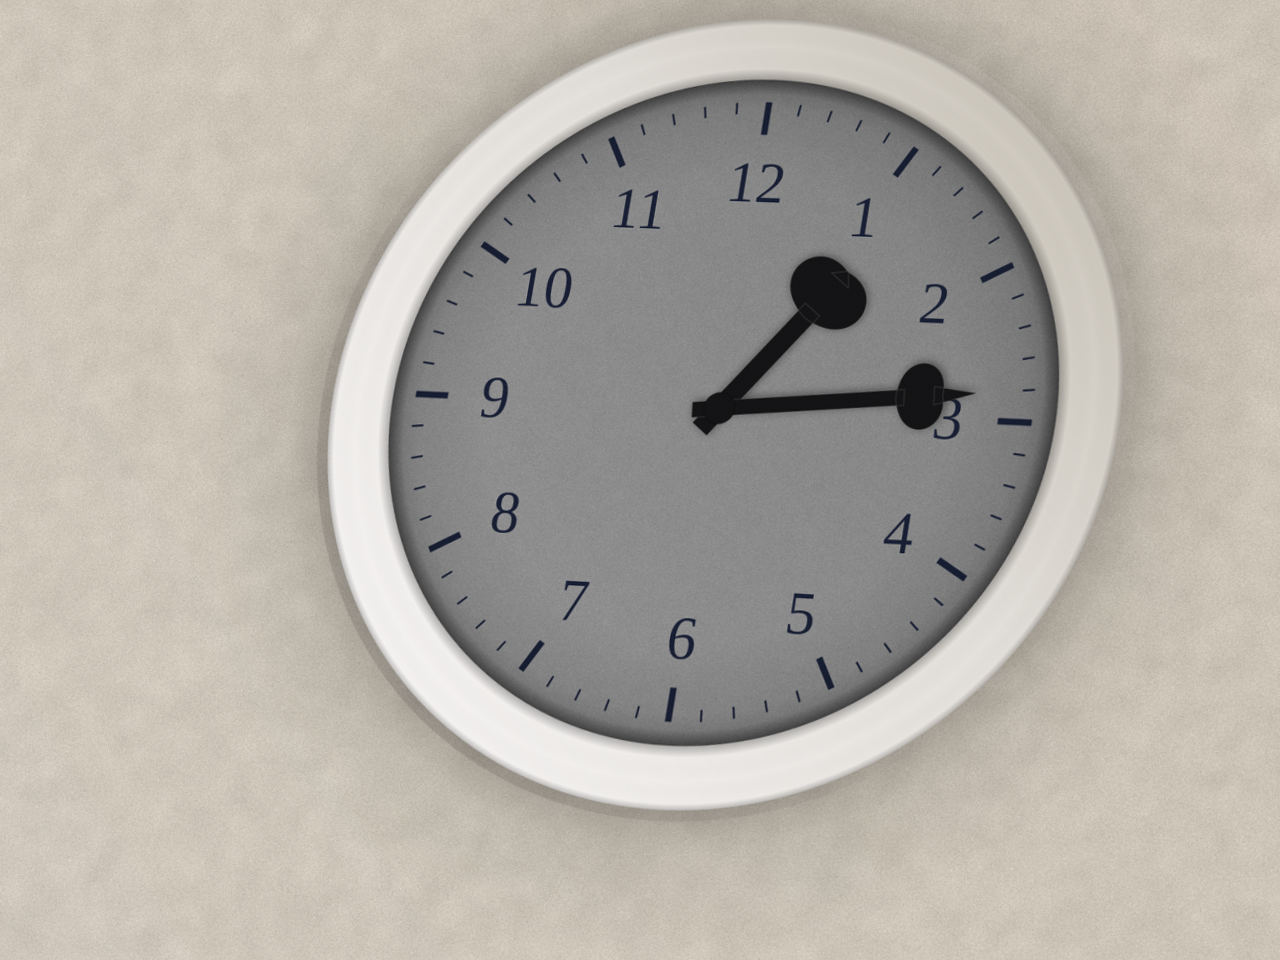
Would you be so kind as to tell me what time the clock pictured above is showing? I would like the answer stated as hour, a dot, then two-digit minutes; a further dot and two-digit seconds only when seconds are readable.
1.14
